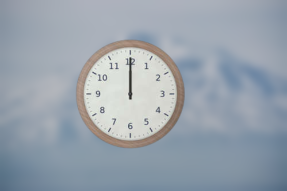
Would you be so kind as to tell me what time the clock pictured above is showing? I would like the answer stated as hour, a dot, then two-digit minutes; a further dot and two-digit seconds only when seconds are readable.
12.00
